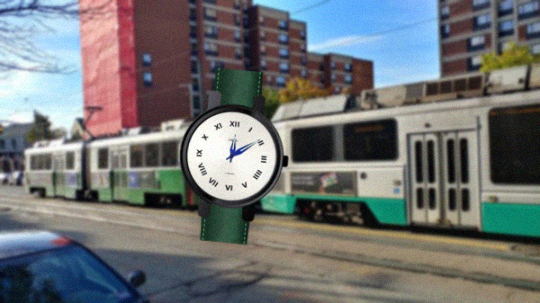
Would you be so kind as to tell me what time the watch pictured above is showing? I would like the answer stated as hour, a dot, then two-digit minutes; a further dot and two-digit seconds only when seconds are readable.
12.09
